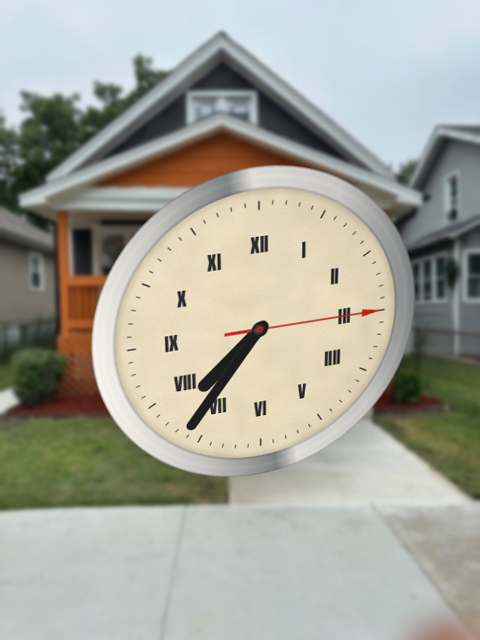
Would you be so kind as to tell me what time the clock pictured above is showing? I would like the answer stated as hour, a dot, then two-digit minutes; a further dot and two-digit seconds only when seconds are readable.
7.36.15
